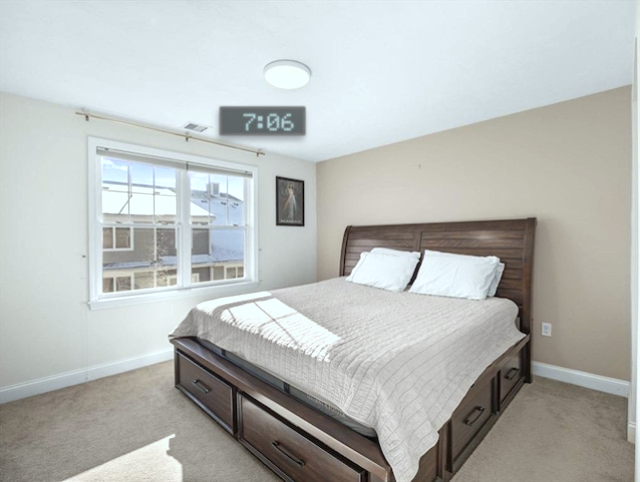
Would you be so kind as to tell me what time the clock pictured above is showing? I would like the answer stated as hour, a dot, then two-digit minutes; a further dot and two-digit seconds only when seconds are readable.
7.06
